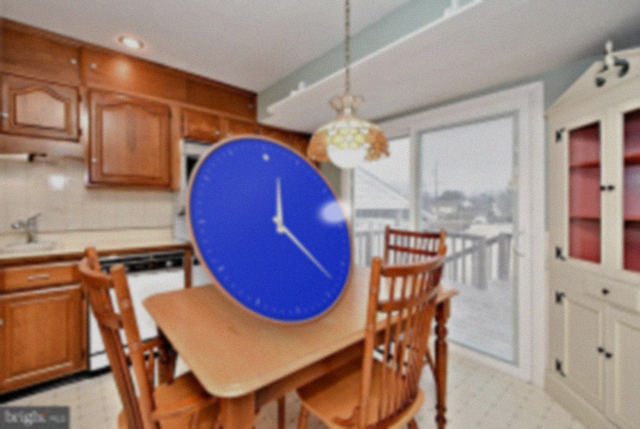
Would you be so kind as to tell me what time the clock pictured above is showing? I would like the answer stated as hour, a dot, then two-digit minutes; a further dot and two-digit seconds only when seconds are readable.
12.23
